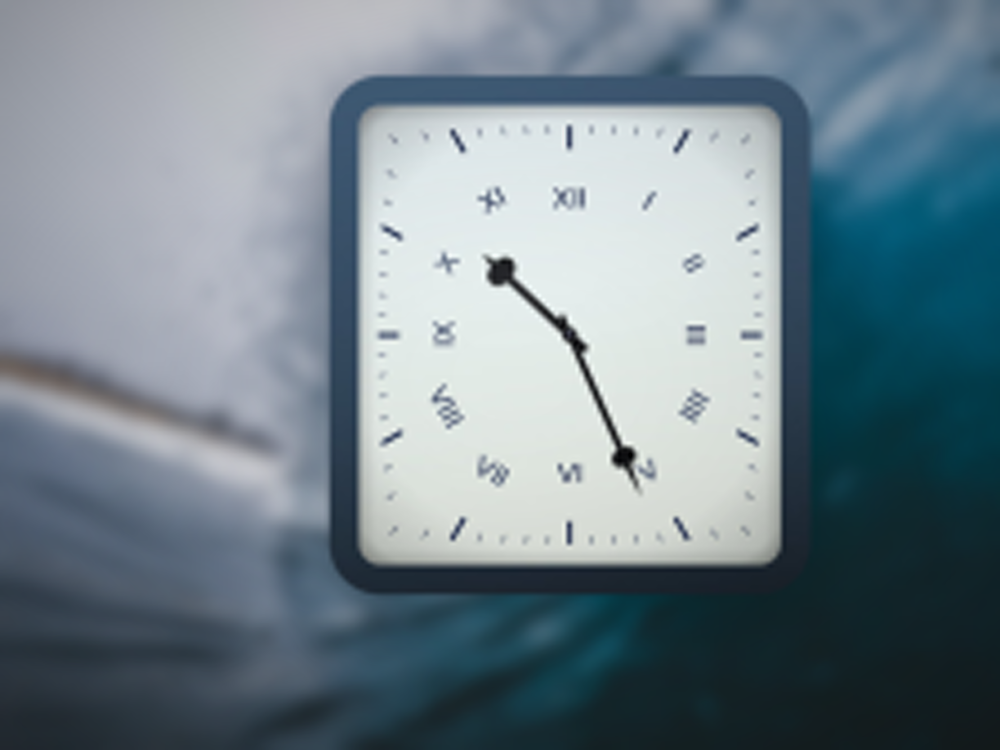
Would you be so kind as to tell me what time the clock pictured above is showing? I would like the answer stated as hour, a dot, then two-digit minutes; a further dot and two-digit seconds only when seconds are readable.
10.26
